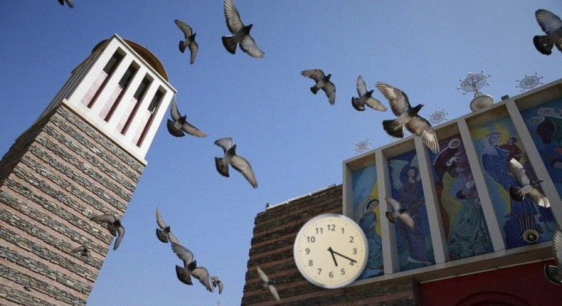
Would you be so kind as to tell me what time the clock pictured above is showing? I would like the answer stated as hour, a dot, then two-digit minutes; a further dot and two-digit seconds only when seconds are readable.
5.19
